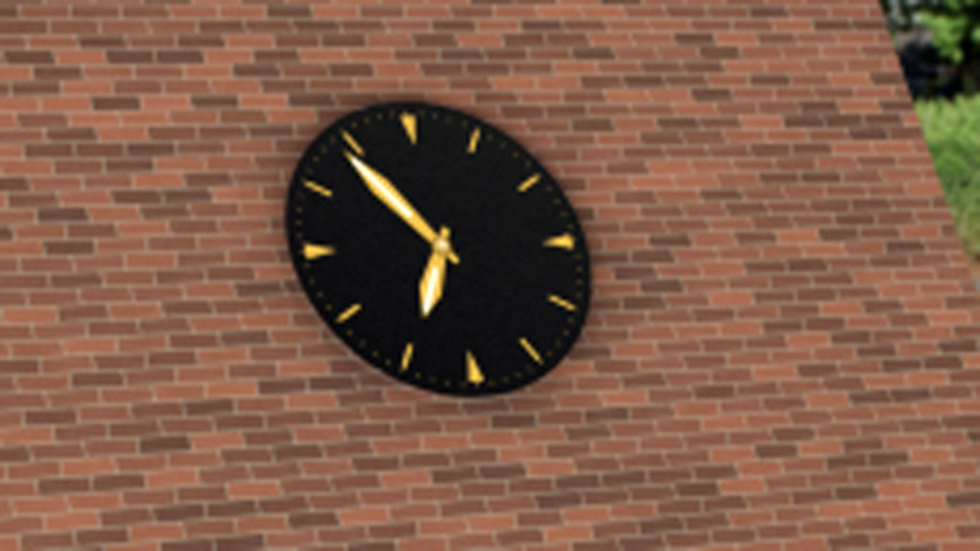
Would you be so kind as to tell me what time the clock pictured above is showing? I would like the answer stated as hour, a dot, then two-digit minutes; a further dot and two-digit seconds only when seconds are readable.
6.54
